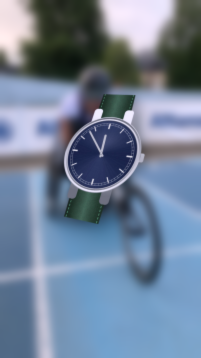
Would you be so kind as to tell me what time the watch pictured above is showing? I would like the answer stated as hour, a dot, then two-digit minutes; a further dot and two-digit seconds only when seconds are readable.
11.53
